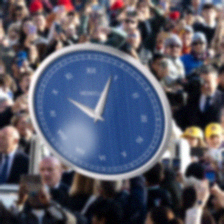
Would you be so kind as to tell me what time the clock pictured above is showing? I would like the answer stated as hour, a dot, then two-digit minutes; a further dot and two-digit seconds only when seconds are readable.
10.04
